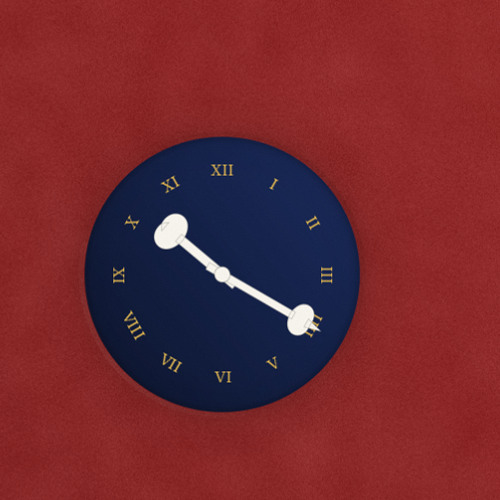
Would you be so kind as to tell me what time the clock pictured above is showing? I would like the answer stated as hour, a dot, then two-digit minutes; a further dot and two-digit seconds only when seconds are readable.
10.20
